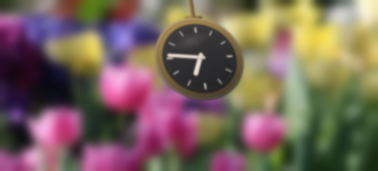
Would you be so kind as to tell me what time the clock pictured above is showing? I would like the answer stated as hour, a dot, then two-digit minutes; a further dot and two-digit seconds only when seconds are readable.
6.46
